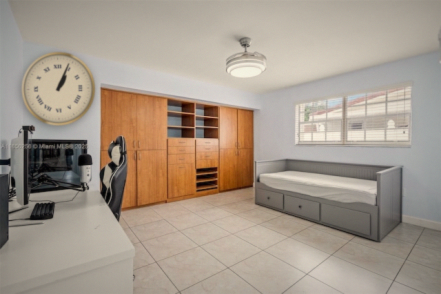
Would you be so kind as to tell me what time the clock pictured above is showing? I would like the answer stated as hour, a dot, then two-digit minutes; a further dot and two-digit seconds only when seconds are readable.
1.04
